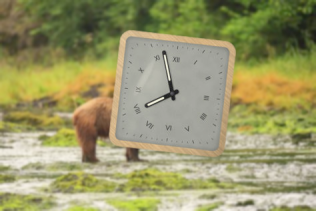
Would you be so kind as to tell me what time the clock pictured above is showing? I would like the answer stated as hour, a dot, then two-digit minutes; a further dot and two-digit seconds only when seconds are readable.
7.57
